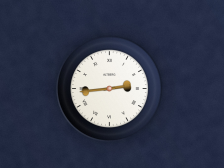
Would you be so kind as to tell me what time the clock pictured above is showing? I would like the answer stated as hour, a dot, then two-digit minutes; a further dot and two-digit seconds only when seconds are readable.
2.44
